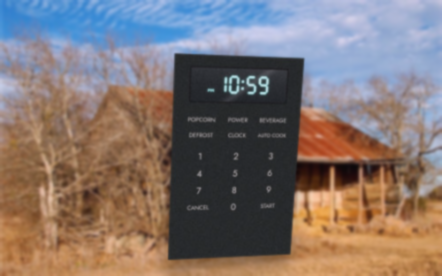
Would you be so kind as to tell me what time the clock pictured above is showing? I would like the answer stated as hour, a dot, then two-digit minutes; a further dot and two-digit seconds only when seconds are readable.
10.59
